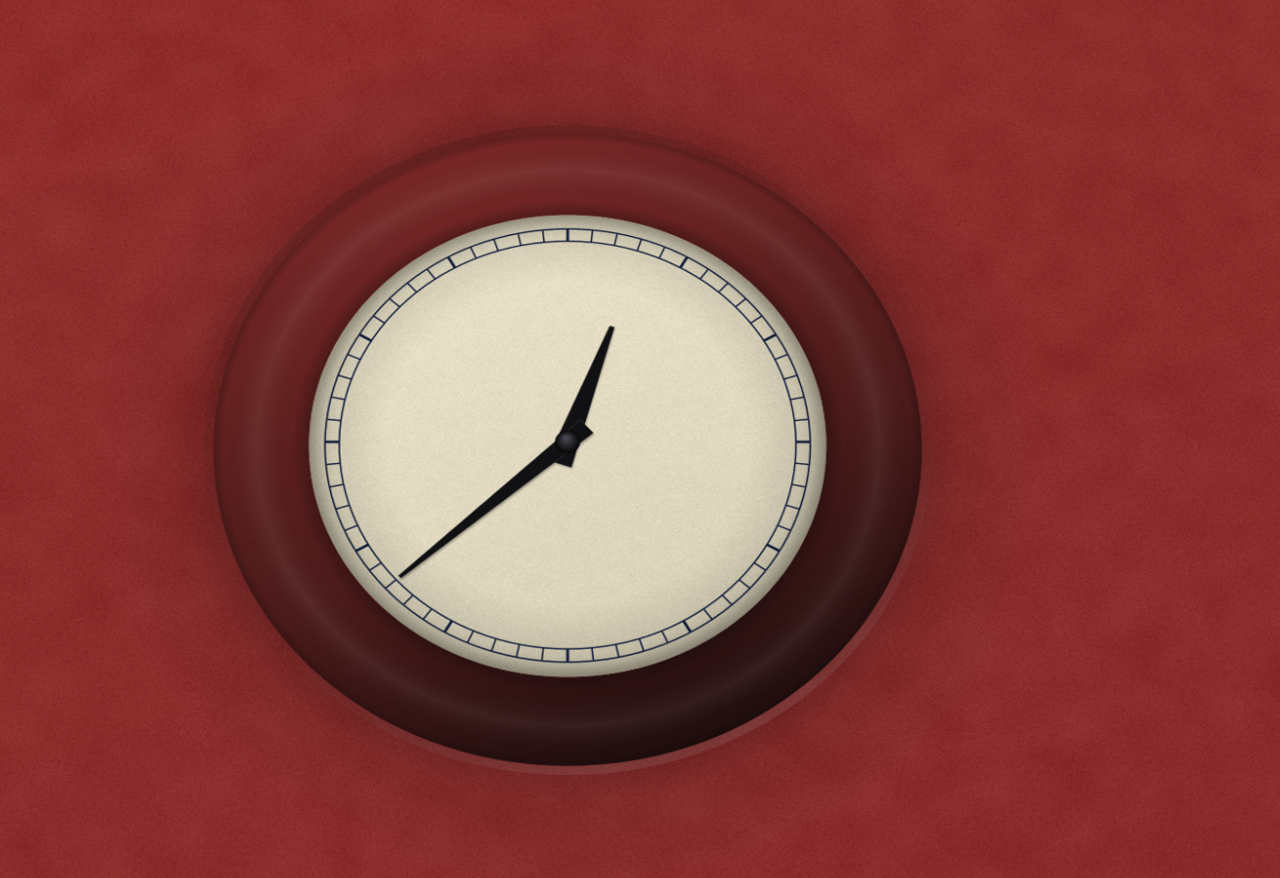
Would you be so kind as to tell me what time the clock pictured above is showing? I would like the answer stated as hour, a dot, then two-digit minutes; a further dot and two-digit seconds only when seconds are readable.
12.38
